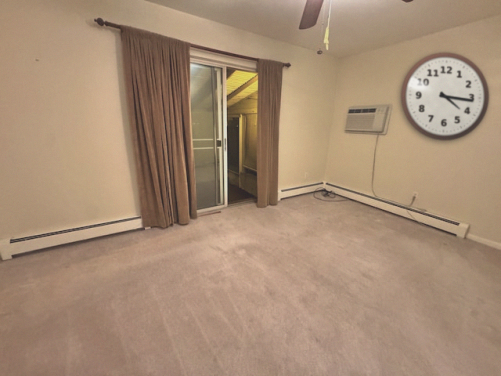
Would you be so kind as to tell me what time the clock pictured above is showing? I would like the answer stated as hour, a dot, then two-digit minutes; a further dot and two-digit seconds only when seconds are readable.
4.16
